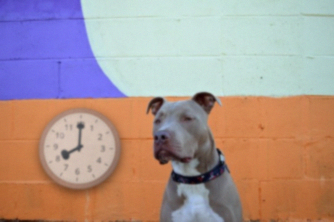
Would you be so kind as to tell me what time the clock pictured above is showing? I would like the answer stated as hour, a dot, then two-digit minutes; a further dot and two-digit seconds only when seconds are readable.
8.00
